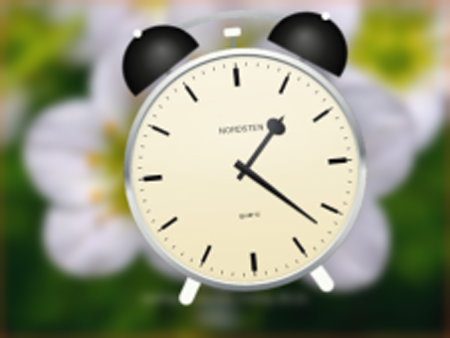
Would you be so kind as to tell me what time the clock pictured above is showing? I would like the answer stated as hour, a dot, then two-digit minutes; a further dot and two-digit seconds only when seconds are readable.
1.22
